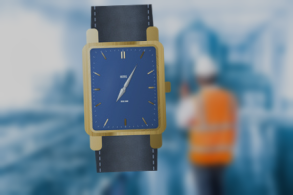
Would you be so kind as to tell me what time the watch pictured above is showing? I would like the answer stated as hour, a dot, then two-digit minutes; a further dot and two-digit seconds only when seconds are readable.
7.05
